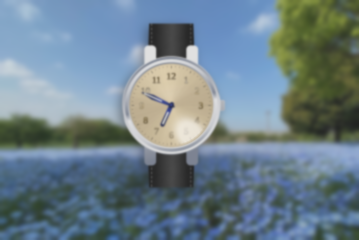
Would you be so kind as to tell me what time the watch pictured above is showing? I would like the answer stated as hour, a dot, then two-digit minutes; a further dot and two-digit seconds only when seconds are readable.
6.49
